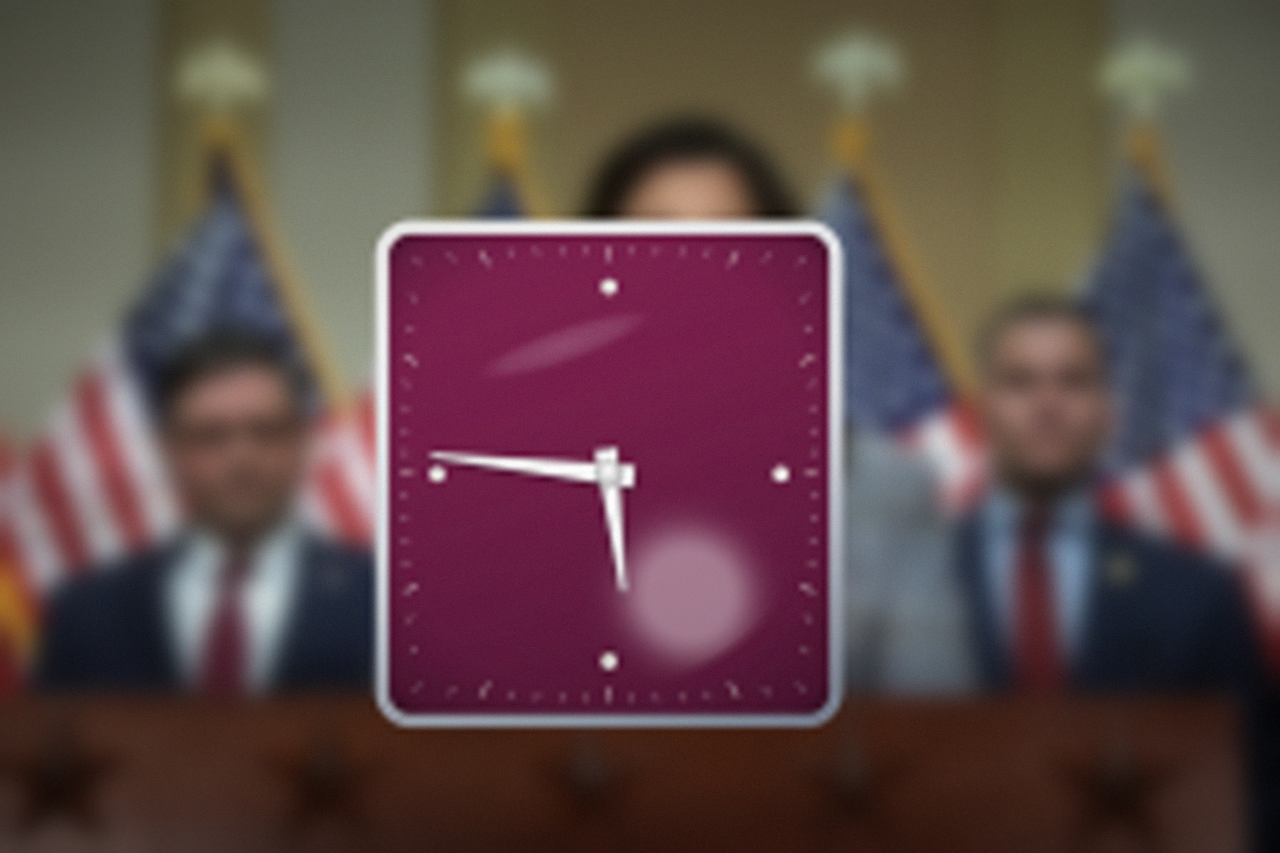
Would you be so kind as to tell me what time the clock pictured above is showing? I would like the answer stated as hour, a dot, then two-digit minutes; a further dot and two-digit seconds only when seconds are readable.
5.46
